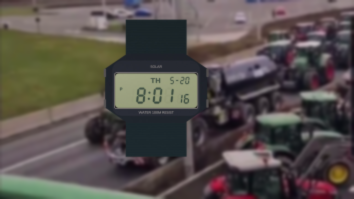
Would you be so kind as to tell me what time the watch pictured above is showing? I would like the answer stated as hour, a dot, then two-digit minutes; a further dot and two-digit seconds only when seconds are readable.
8.01.16
